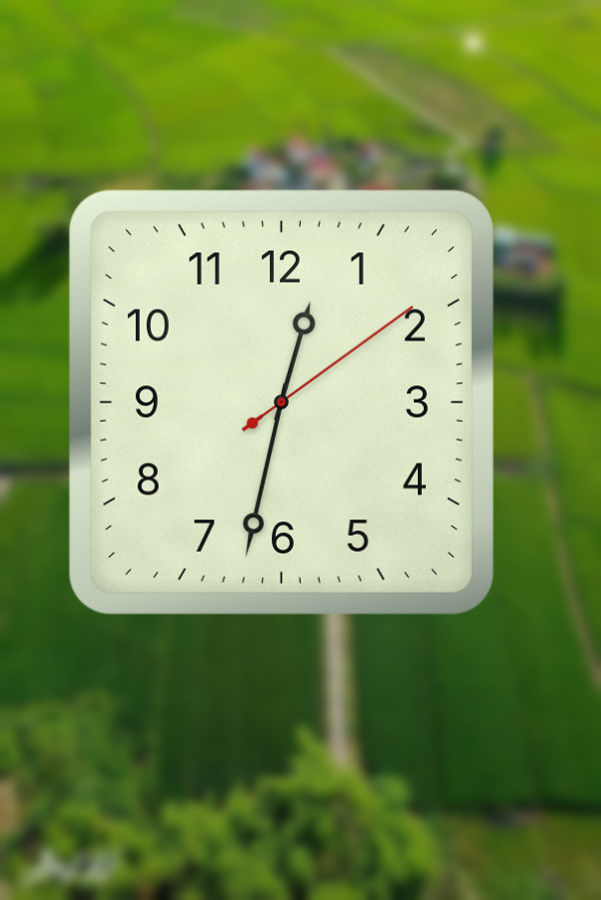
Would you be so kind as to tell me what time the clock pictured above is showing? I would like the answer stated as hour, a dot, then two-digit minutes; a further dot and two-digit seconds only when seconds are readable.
12.32.09
